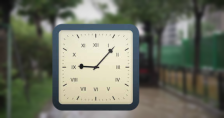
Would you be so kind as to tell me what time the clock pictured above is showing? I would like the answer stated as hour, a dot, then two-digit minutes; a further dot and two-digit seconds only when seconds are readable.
9.07
